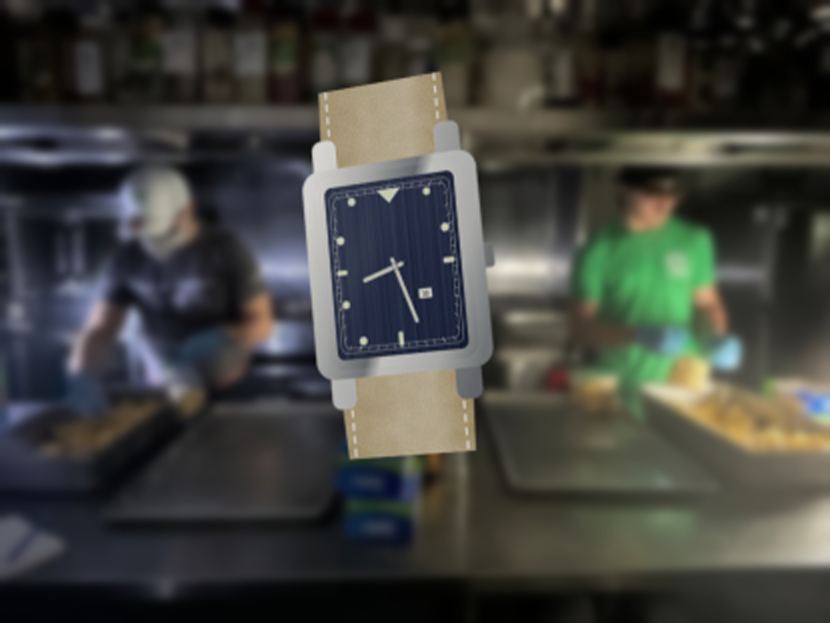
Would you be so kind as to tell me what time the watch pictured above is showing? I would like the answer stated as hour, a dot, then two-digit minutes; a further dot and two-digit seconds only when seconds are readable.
8.27
